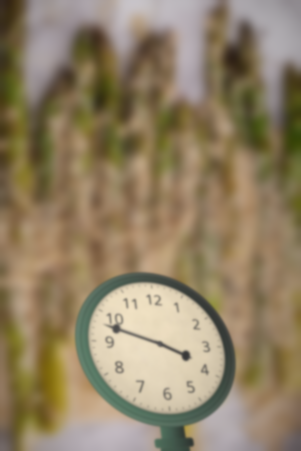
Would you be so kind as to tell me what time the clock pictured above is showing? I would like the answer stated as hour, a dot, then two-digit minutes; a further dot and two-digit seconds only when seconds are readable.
3.48
